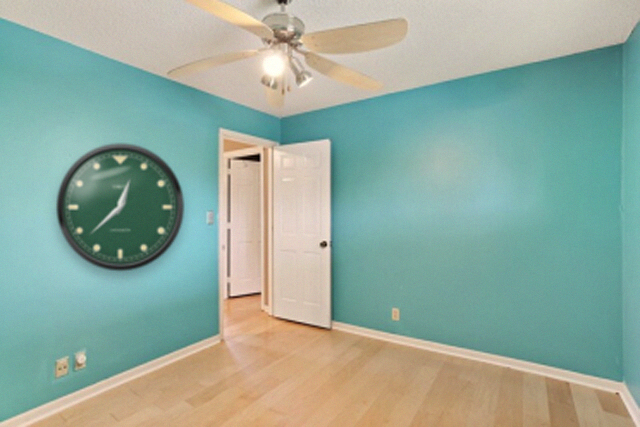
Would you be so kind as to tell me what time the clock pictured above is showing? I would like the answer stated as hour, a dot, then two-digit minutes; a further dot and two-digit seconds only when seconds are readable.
12.38
